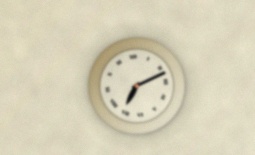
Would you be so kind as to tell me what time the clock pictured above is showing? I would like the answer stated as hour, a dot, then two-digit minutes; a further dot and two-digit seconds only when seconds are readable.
7.12
